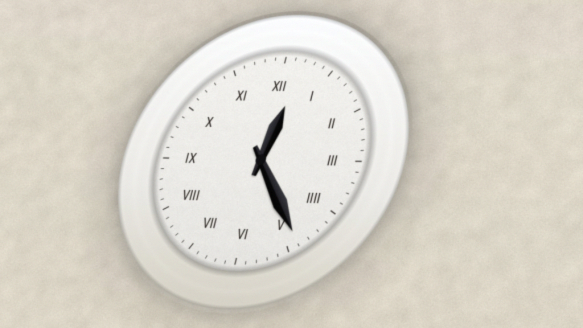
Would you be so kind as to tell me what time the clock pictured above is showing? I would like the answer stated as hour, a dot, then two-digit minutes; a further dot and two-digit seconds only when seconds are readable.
12.24
